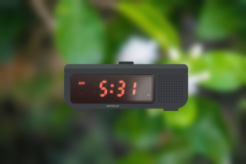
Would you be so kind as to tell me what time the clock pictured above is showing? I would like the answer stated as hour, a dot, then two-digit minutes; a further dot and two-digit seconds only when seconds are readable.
5.31
